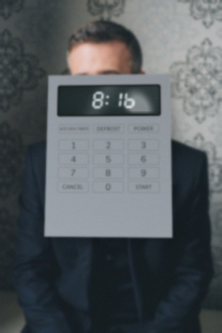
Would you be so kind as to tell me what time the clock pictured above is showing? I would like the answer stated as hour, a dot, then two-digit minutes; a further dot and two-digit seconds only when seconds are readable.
8.16
